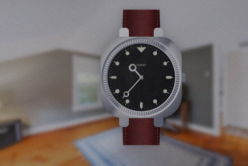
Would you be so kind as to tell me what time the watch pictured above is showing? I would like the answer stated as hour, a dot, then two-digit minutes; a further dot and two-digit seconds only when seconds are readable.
10.37
